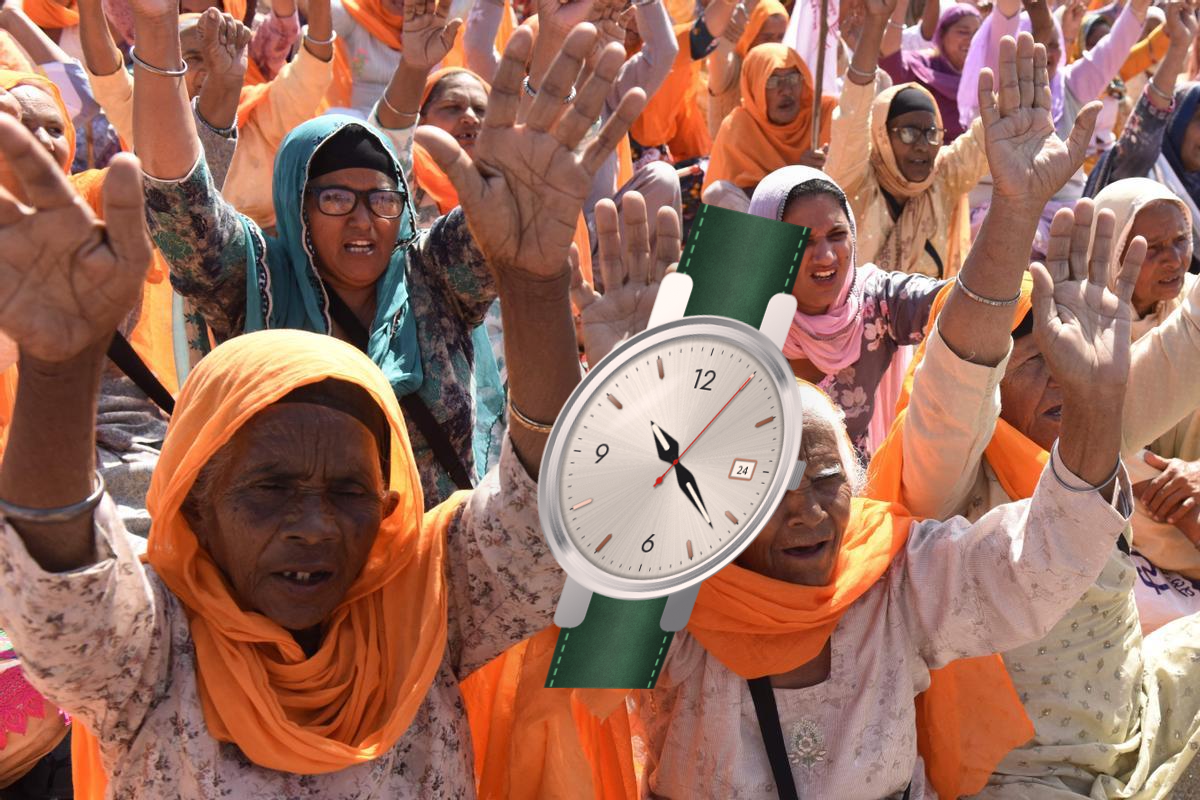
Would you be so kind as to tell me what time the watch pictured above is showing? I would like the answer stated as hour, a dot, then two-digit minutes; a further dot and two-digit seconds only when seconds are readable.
10.22.05
